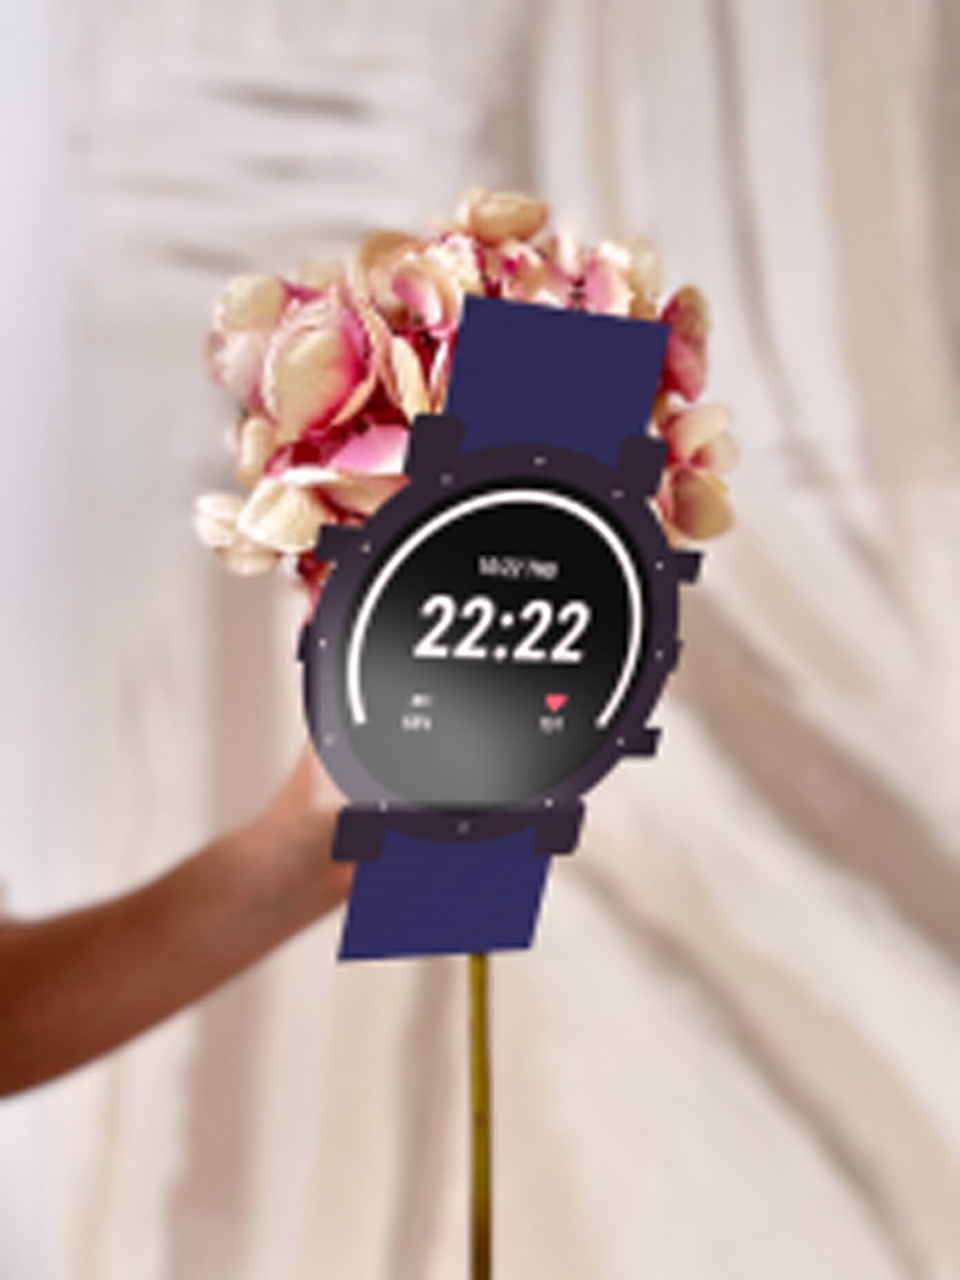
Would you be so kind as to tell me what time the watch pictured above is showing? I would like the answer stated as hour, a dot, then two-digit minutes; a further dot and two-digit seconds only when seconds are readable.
22.22
